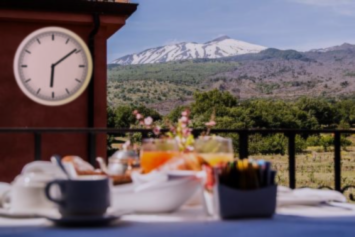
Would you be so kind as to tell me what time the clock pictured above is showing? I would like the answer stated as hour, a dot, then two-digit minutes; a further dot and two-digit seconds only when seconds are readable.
6.09
